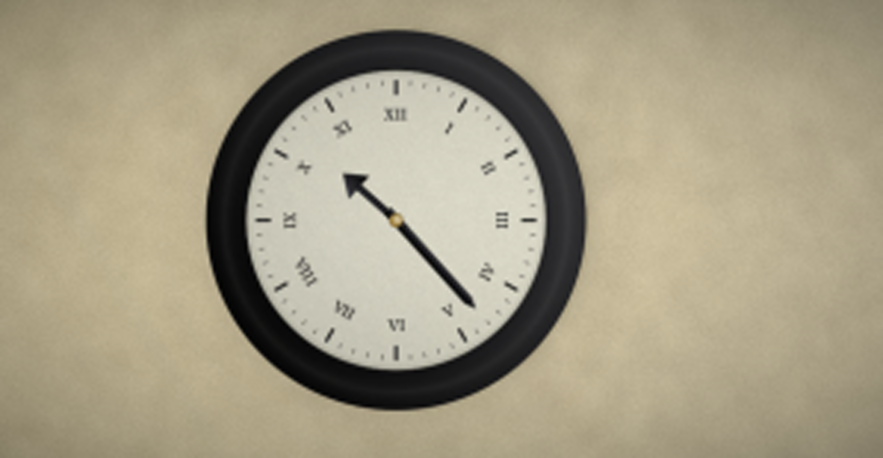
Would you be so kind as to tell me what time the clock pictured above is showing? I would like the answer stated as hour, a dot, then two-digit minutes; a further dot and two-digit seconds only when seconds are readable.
10.23
